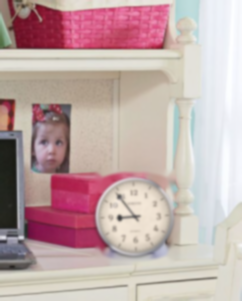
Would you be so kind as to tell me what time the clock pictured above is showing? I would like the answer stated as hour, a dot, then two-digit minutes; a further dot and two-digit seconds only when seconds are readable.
8.54
